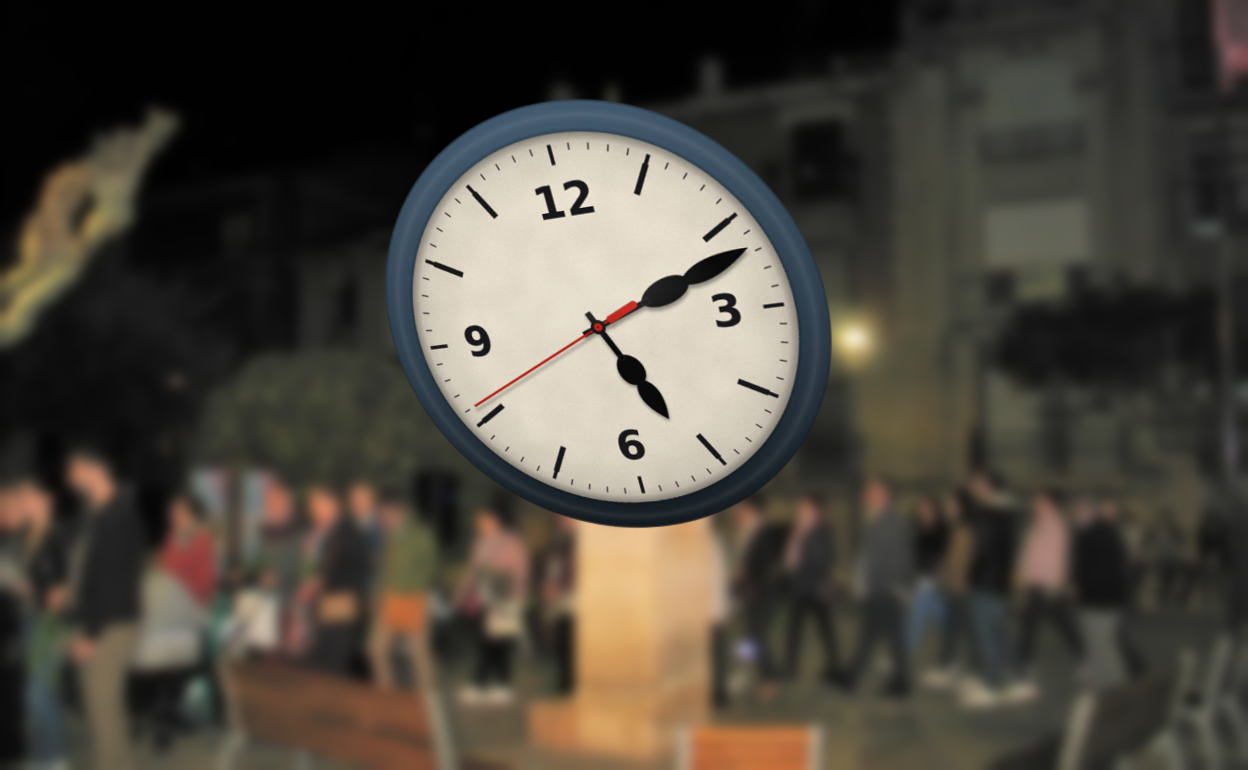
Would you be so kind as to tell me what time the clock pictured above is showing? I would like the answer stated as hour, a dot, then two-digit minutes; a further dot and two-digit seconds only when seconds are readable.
5.11.41
